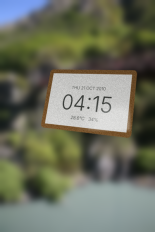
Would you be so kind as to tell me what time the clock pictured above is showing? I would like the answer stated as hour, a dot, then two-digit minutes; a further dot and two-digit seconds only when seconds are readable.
4.15
